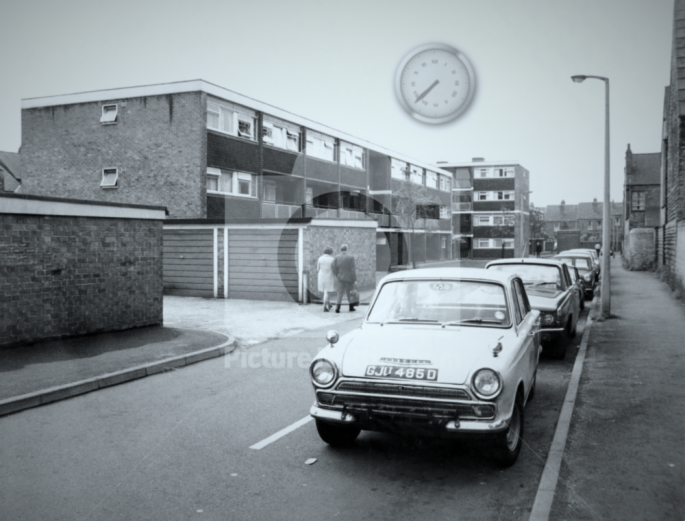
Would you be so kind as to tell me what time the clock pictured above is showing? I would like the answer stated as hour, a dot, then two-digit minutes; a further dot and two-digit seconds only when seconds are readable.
7.38
